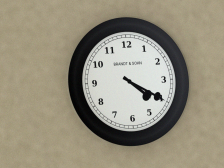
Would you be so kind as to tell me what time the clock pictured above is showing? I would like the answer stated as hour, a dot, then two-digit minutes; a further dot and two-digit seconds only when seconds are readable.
4.20
